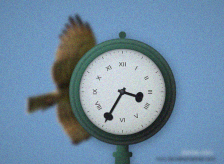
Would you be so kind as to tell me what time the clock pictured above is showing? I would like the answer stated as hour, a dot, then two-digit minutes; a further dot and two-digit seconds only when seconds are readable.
3.35
